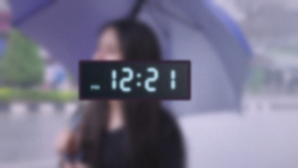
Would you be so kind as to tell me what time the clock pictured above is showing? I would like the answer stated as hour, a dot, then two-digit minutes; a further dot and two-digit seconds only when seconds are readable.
12.21
